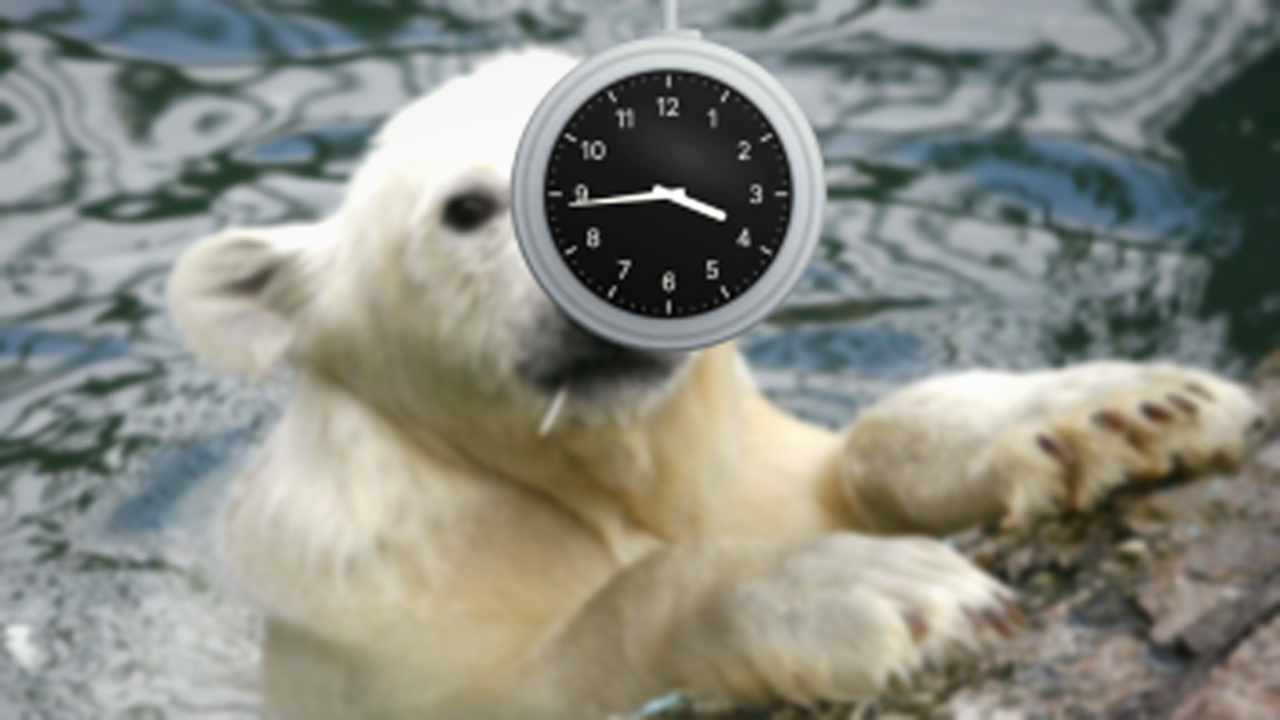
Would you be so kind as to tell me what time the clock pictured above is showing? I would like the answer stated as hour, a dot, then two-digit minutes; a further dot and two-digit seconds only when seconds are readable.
3.44
